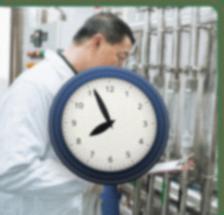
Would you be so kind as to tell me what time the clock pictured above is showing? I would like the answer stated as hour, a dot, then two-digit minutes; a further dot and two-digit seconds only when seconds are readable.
7.56
